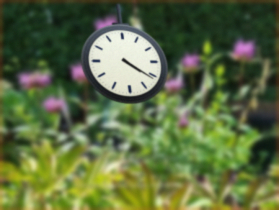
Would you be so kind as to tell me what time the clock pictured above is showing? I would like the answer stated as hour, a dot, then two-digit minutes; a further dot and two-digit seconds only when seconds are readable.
4.21
